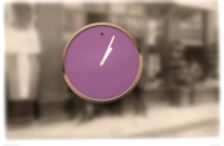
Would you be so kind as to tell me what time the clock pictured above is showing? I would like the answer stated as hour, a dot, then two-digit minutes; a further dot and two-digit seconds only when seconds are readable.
1.04
